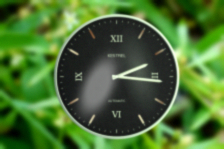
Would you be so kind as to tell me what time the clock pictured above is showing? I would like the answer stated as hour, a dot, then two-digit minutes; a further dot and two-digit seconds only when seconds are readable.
2.16
